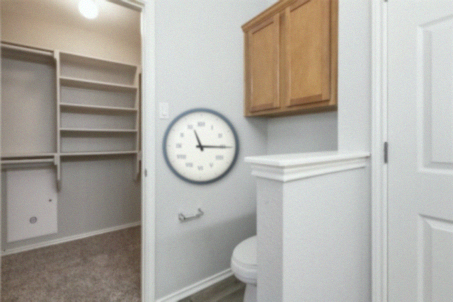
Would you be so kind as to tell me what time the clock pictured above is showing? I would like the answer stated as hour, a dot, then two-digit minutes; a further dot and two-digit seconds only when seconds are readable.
11.15
